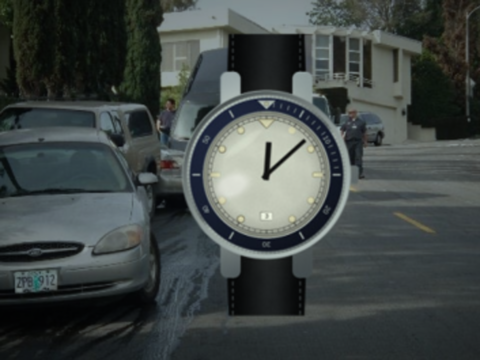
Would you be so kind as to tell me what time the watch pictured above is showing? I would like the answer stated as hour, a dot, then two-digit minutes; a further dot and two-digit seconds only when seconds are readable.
12.08
